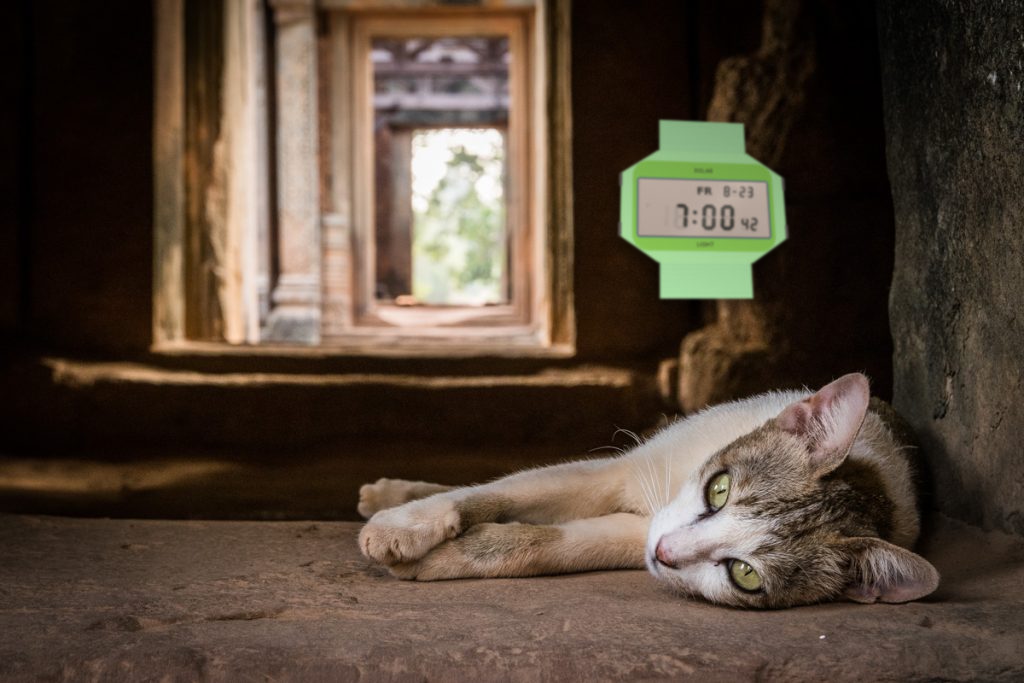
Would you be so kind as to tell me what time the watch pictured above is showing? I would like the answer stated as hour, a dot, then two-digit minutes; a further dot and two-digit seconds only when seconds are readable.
7.00.42
